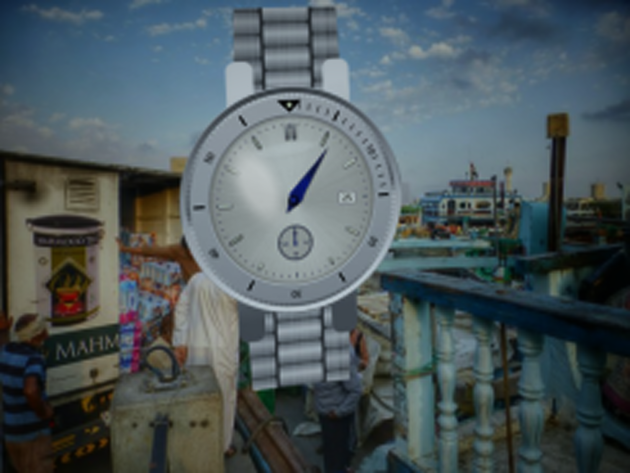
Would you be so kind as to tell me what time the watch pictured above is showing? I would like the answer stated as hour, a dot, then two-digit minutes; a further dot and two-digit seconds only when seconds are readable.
1.06
